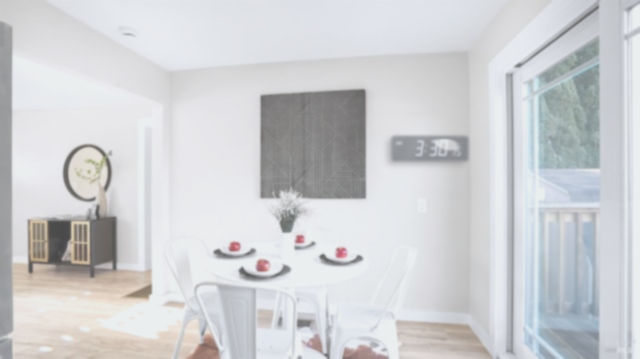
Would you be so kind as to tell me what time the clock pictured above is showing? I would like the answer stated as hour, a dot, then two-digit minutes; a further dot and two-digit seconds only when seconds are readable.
3.30
